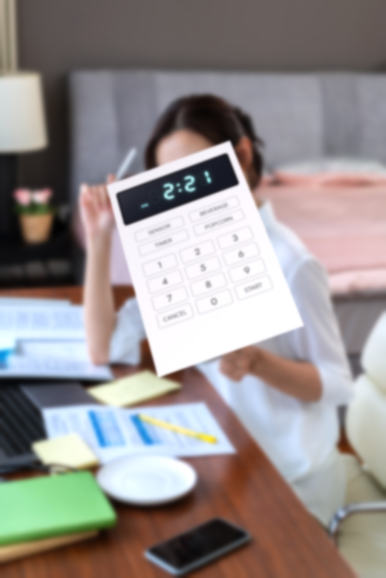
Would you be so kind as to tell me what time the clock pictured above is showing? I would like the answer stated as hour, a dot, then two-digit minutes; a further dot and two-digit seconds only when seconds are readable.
2.21
